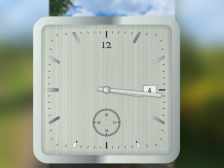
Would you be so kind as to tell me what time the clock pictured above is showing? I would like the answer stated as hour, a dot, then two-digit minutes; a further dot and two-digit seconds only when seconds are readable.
3.16
